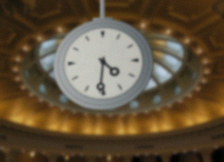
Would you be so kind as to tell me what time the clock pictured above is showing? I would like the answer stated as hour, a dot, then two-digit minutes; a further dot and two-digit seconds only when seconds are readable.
4.31
